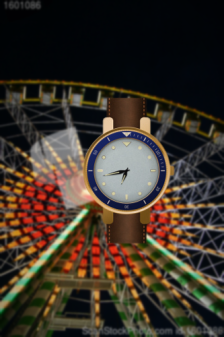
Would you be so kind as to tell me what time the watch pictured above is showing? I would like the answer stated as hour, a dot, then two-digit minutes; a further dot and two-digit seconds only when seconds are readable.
6.43
